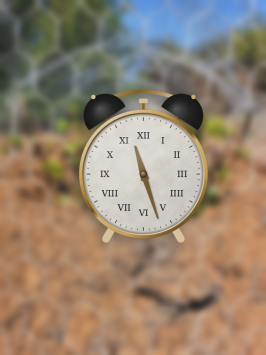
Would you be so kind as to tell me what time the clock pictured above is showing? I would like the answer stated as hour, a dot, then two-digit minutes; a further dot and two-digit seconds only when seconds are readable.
11.27
